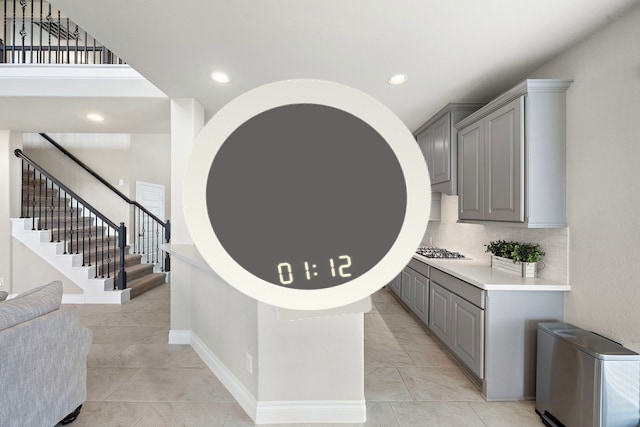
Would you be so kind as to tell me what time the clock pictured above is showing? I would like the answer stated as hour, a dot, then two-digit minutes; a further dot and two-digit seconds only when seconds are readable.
1.12
